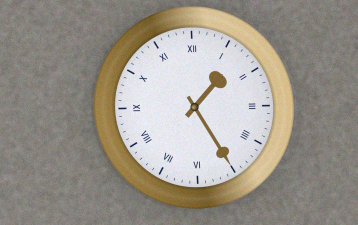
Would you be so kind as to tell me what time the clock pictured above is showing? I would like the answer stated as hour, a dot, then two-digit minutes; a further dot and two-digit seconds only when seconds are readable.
1.25
